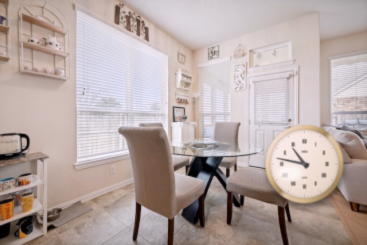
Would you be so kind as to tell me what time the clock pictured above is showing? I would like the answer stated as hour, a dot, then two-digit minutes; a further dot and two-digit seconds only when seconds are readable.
10.47
